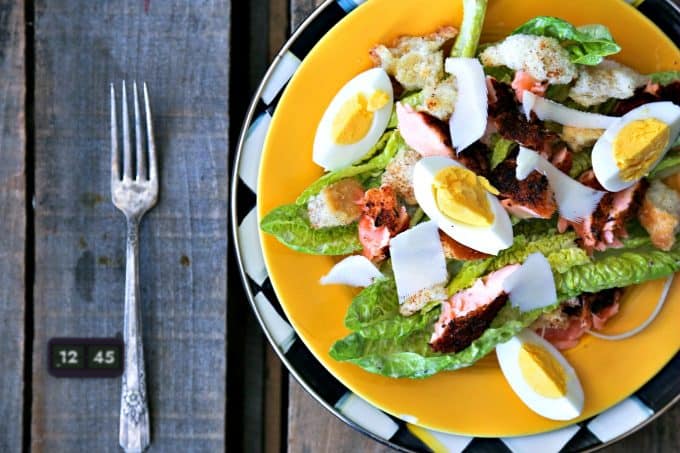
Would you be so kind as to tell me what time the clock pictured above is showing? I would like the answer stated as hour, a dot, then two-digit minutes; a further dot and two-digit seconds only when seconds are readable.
12.45
